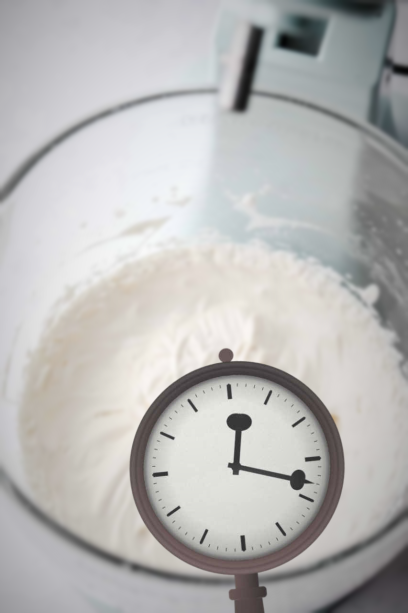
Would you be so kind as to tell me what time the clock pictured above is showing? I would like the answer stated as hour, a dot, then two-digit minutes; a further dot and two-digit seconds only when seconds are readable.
12.18
